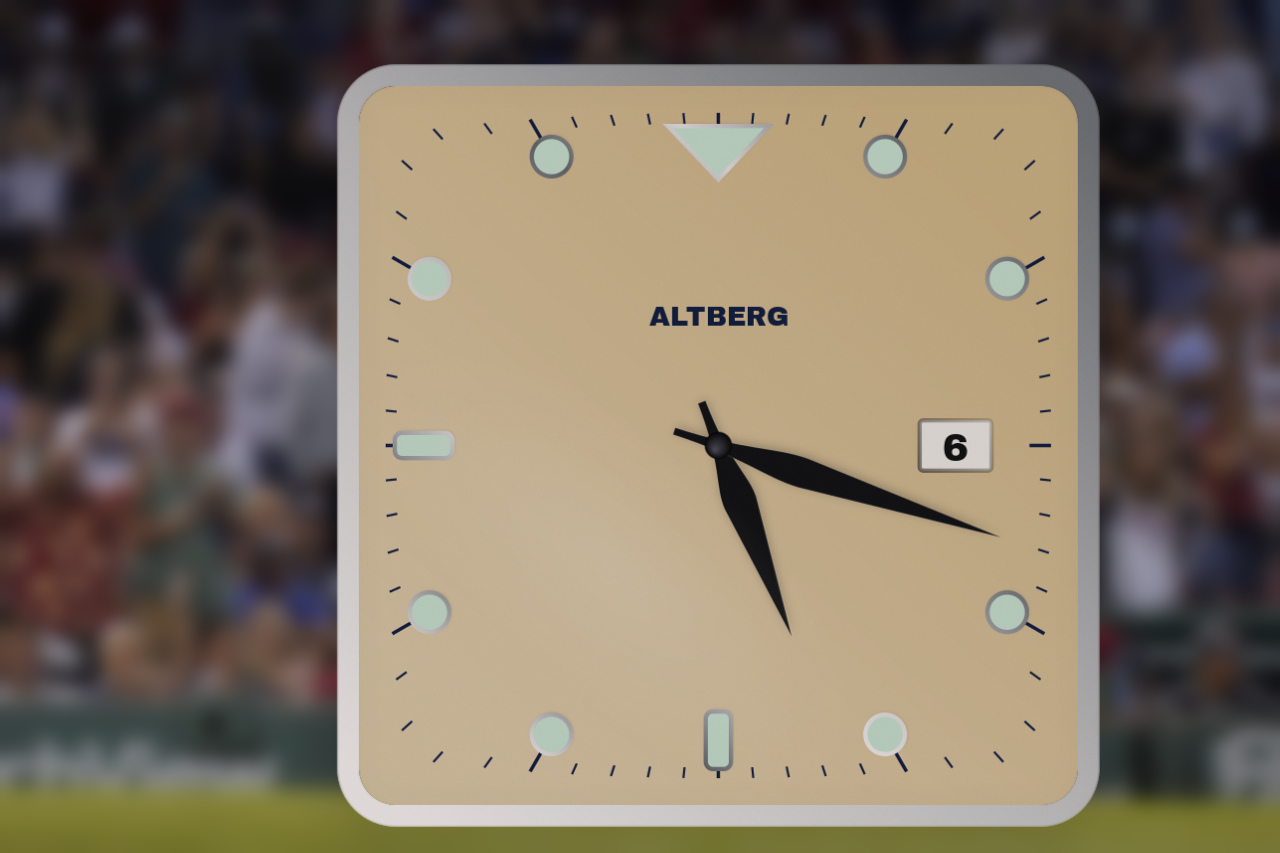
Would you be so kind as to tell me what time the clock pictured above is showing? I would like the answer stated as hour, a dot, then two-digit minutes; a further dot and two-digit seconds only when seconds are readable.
5.18
